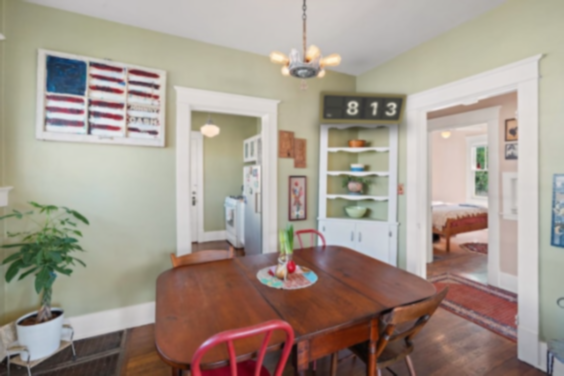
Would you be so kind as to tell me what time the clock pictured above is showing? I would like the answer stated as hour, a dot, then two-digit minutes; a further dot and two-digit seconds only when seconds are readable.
8.13
